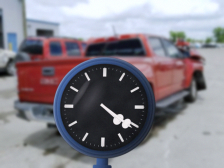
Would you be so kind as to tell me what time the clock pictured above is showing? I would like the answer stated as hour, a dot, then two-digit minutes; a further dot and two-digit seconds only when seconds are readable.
4.21
